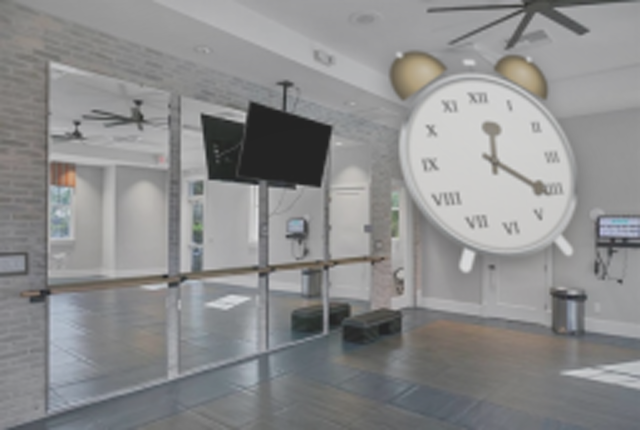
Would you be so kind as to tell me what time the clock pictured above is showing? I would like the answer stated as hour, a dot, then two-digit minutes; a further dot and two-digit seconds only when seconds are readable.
12.21
